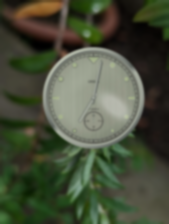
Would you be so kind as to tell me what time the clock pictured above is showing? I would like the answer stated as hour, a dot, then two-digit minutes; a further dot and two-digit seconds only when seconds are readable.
7.02
